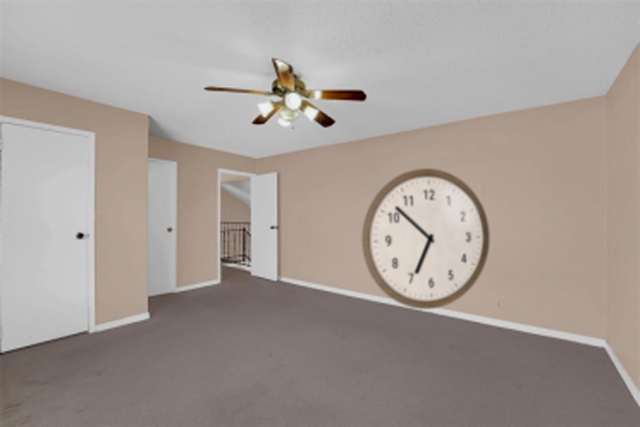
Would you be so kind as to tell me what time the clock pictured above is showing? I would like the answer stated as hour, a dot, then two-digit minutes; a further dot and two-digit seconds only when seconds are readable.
6.52
